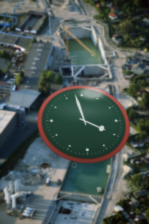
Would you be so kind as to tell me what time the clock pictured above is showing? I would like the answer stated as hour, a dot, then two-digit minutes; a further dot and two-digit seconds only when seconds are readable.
3.58
